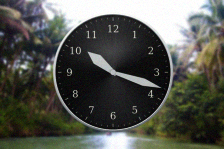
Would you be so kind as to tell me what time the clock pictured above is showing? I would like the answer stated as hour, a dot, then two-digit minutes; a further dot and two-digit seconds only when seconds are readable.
10.18
